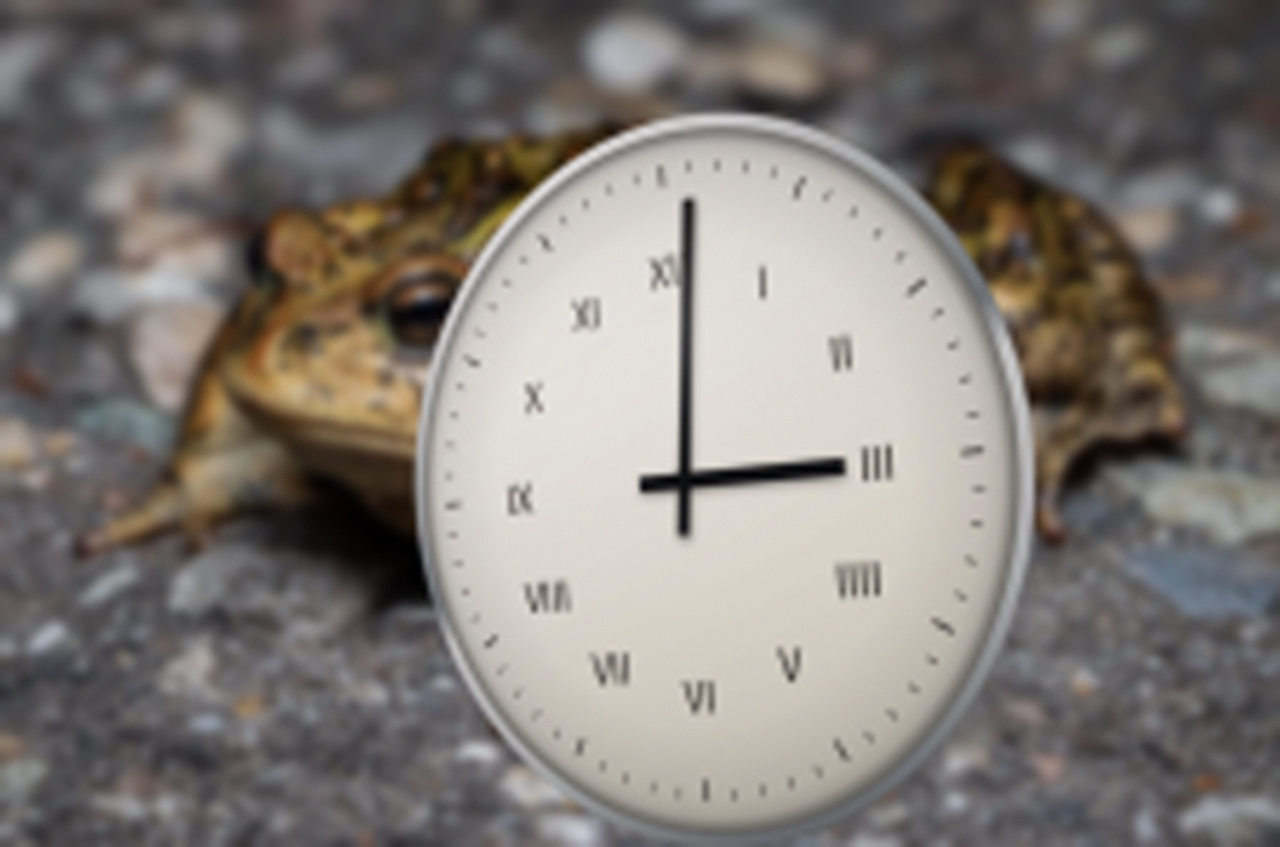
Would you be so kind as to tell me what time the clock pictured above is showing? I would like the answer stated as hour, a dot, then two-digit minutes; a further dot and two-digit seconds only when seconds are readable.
3.01
